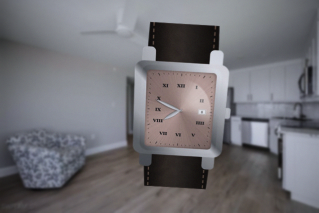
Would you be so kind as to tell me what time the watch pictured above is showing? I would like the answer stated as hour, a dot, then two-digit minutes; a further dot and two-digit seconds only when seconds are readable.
7.49
